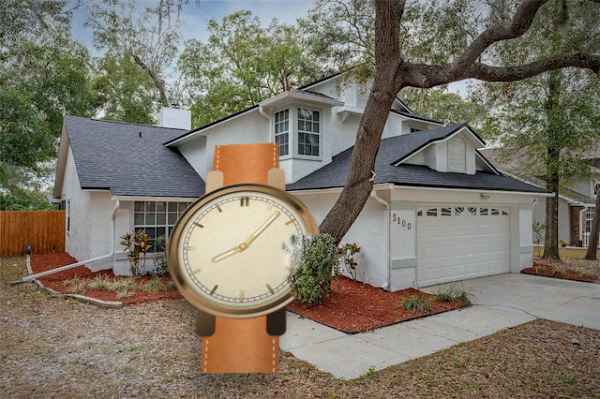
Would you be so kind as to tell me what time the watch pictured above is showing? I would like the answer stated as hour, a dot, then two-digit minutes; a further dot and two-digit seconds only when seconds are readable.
8.07
